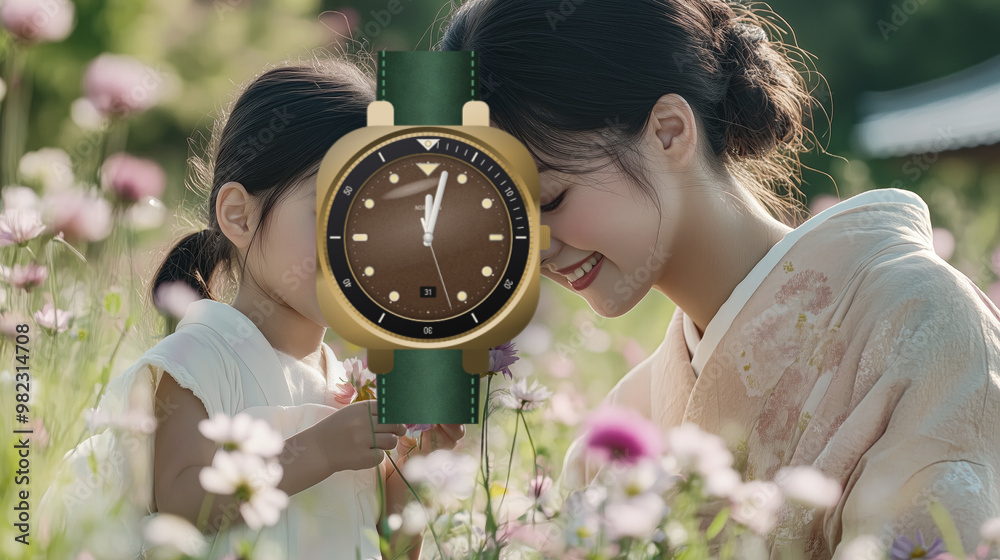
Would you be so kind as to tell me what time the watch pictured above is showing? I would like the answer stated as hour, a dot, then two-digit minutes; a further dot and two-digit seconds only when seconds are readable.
12.02.27
